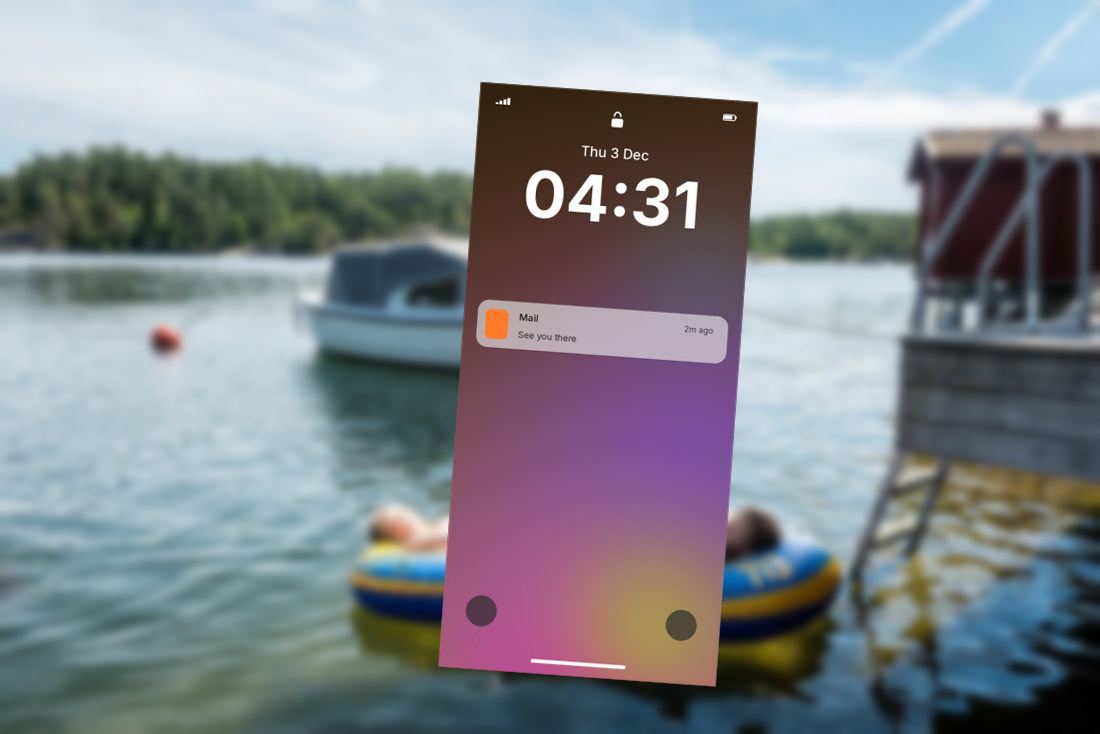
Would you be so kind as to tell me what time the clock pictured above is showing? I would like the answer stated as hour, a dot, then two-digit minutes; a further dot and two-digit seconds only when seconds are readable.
4.31
